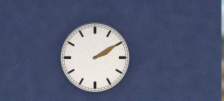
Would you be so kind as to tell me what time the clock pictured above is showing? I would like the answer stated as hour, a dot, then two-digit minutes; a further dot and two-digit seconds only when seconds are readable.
2.10
